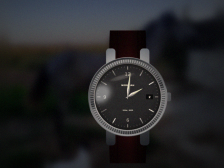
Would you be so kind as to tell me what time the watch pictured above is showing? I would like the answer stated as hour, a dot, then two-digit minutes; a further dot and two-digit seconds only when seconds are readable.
2.01
